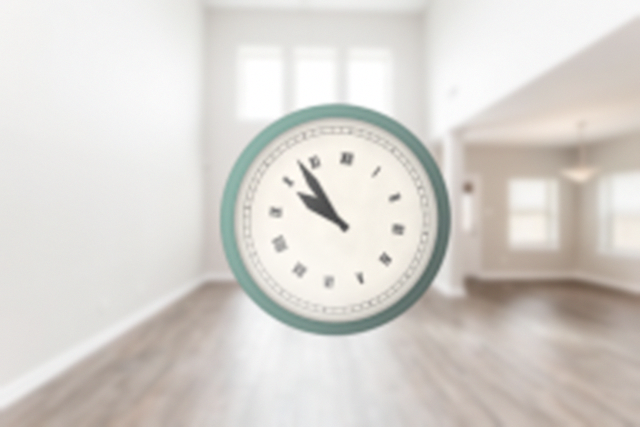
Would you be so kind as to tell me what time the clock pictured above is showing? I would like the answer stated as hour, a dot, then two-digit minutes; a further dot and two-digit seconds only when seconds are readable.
9.53
